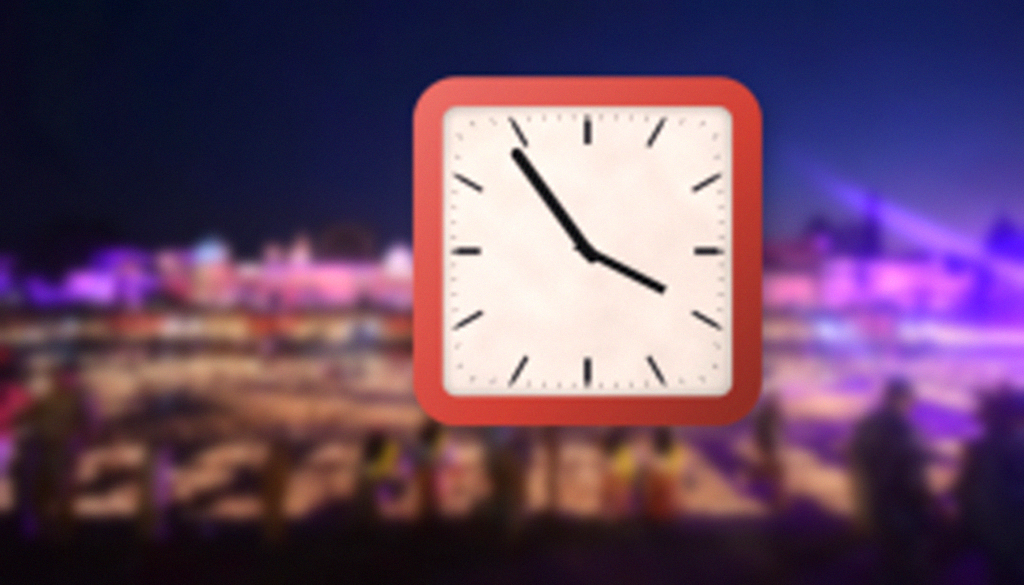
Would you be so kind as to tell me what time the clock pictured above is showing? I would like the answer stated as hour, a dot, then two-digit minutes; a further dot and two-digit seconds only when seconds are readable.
3.54
